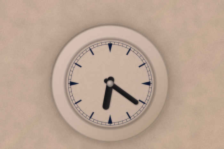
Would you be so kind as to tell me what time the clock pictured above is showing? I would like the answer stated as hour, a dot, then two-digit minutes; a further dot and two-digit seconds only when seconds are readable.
6.21
